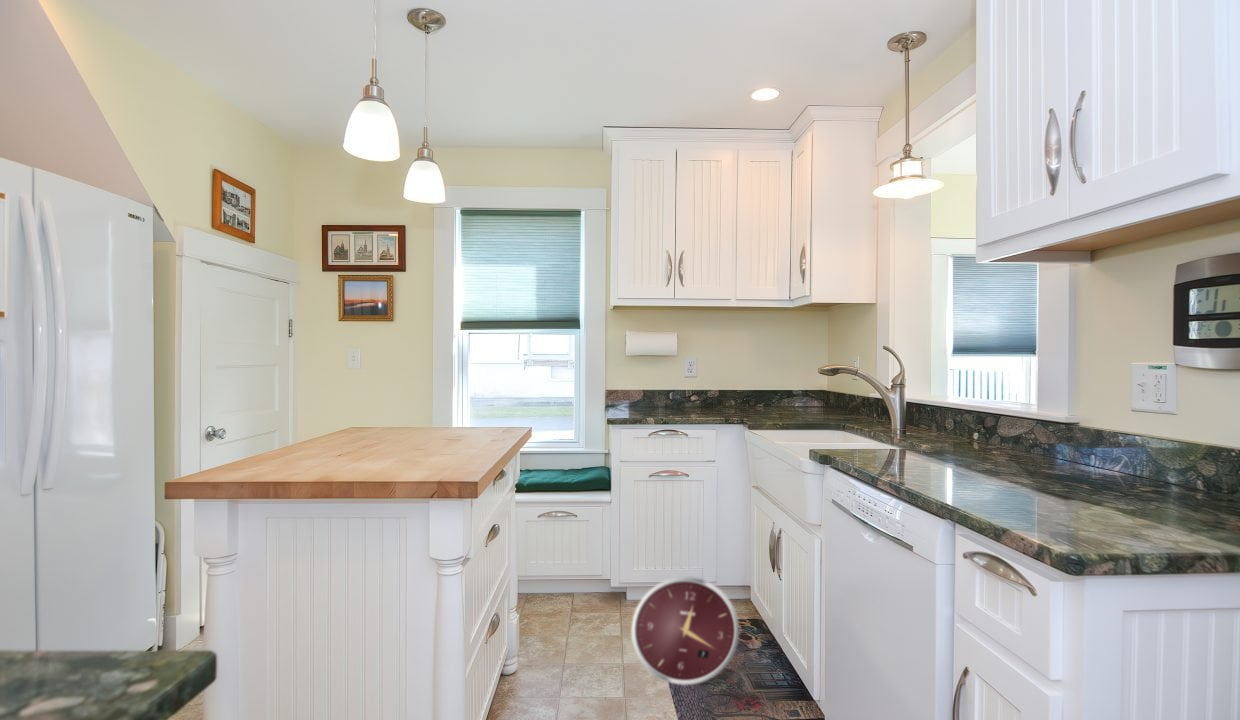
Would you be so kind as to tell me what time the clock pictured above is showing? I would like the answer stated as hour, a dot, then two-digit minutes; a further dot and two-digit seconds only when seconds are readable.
12.19
